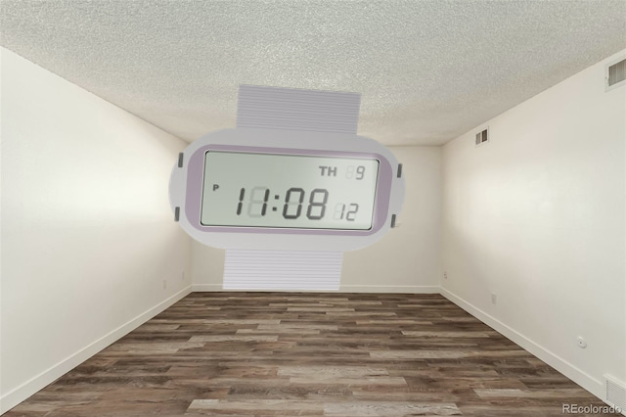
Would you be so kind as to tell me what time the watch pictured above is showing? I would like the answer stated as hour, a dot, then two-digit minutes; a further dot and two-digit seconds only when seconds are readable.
11.08.12
